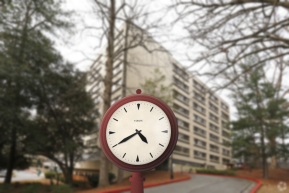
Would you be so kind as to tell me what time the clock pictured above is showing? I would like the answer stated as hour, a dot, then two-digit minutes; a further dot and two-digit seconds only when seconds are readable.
4.40
